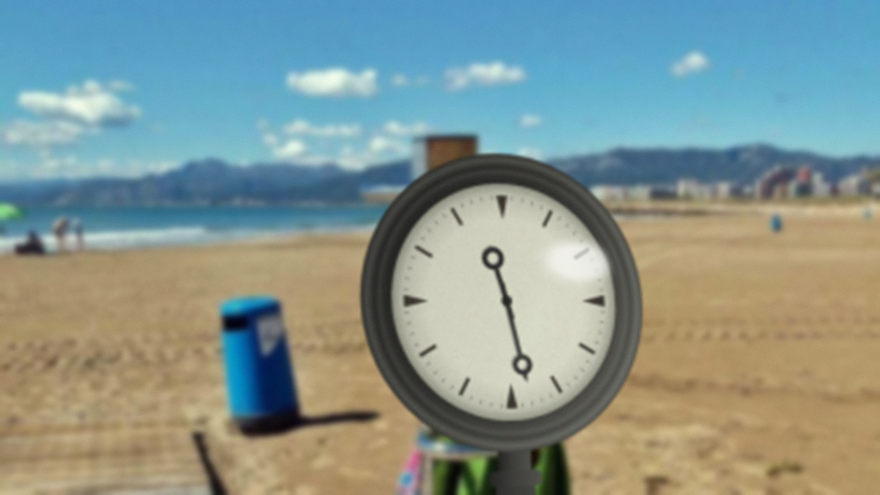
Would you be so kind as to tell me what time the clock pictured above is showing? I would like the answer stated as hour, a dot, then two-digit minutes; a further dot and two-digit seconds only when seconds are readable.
11.28
